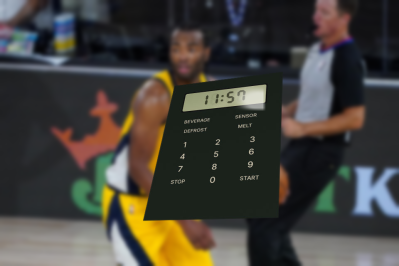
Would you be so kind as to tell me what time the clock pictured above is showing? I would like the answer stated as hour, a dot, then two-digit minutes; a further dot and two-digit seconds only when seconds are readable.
11.57
